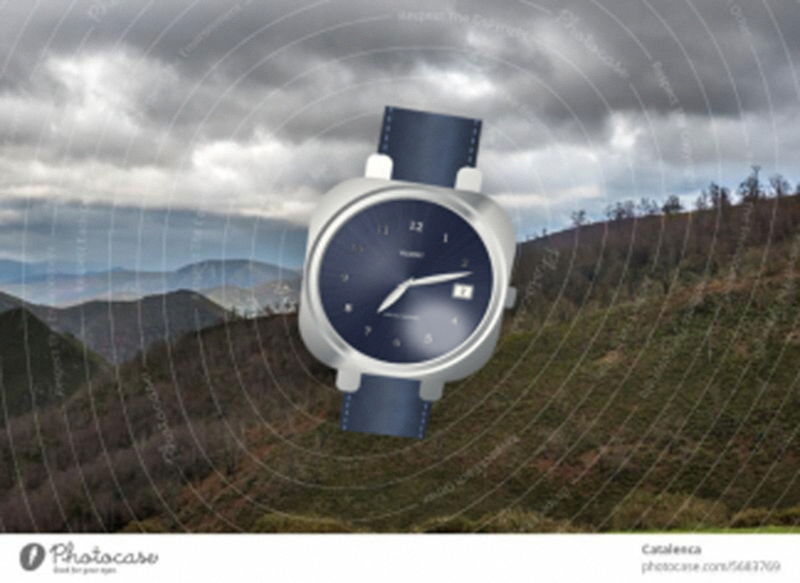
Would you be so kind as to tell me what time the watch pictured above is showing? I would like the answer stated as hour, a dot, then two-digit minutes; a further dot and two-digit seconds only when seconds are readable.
7.12
